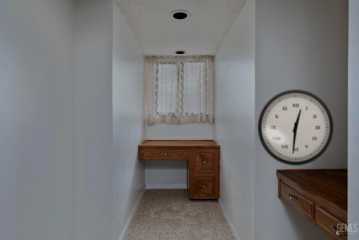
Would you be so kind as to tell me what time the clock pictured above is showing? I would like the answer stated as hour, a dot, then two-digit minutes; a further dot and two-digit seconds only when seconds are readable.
12.31
